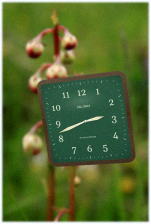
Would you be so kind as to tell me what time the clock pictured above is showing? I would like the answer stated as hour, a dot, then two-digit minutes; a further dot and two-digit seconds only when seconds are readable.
2.42
